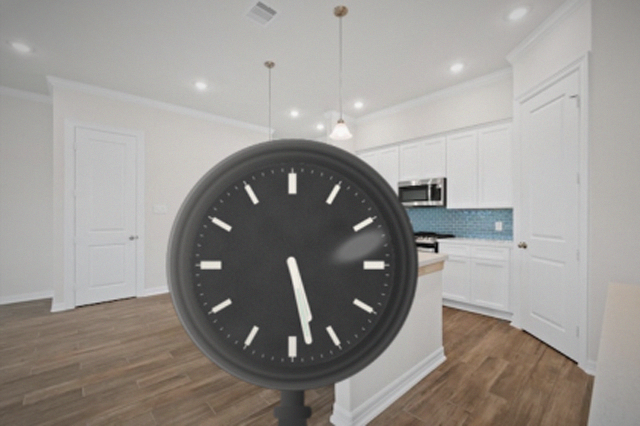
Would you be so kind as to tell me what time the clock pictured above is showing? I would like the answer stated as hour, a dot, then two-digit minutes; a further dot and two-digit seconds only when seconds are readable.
5.28
